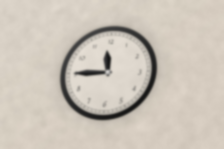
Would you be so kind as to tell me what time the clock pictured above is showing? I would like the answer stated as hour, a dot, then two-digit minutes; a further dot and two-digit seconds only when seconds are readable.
11.45
